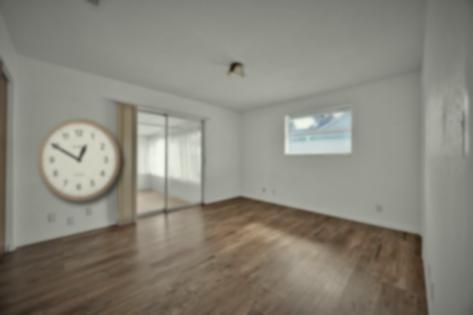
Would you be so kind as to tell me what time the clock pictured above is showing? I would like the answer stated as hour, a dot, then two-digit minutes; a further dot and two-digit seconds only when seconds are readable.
12.50
